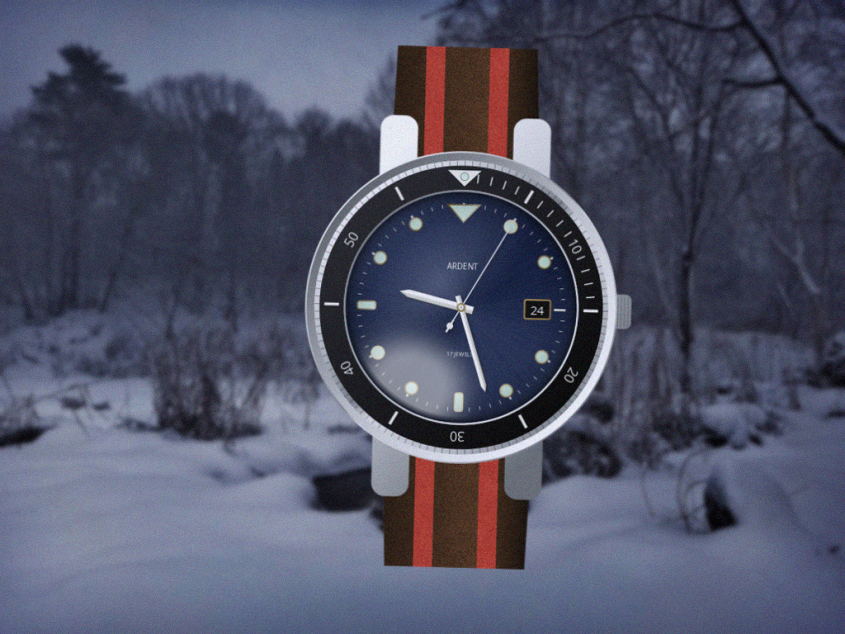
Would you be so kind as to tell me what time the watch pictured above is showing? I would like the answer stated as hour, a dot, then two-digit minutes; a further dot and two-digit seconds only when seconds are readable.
9.27.05
